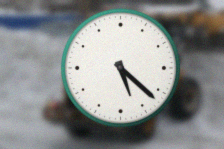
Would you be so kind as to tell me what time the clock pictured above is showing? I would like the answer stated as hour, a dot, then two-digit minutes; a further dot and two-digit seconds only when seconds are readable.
5.22
